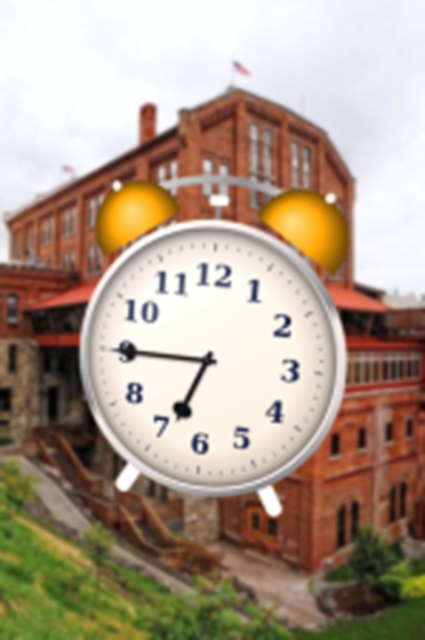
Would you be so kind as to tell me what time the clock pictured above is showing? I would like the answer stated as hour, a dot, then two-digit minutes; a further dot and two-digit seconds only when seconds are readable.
6.45
